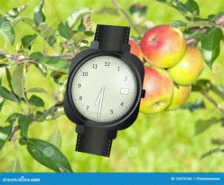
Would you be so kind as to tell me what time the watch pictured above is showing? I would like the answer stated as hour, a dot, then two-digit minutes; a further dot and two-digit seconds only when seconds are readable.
6.30
